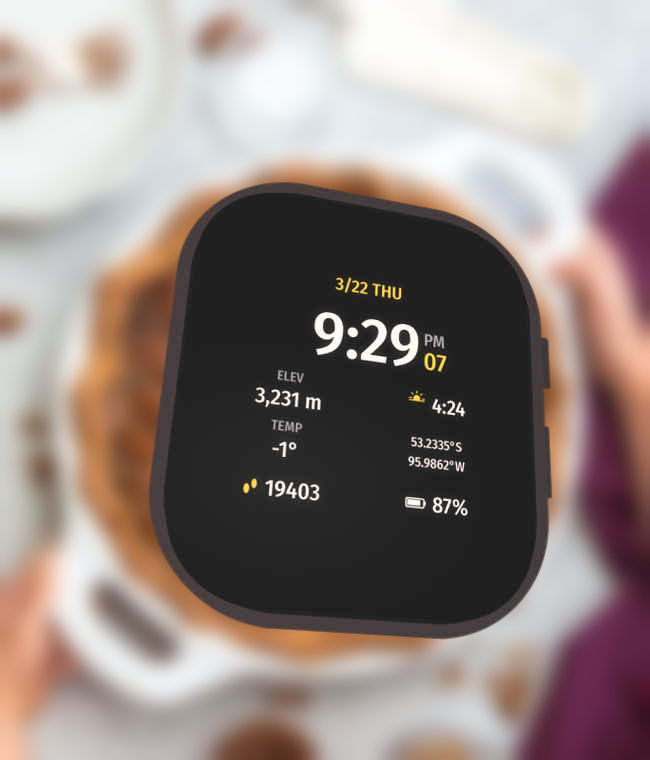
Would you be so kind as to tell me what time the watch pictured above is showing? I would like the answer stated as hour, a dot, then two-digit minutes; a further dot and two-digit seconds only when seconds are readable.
9.29.07
